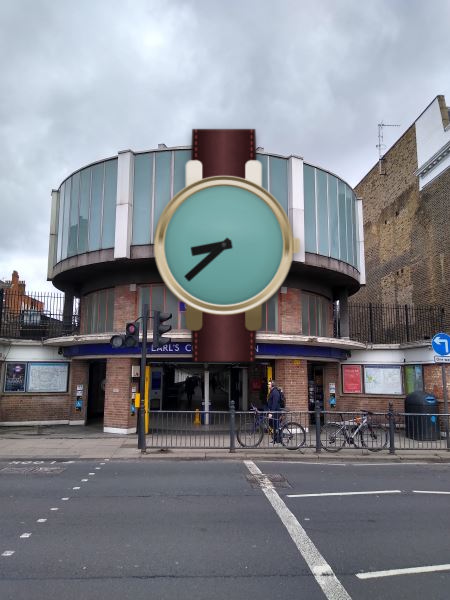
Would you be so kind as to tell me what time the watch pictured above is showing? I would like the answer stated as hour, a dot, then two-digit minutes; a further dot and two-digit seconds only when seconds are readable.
8.38
